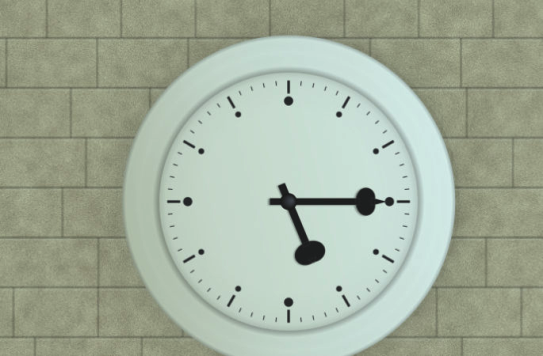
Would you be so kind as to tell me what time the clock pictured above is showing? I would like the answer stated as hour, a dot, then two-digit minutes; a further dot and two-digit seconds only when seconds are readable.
5.15
